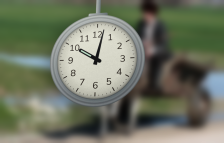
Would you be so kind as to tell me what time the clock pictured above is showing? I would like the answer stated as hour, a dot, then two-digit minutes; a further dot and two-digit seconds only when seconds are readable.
10.02
